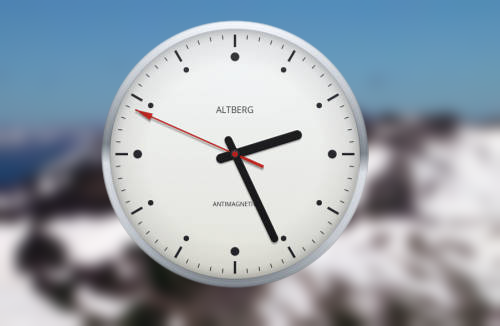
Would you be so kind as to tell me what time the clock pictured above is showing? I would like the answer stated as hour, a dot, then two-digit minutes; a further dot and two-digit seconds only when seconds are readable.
2.25.49
